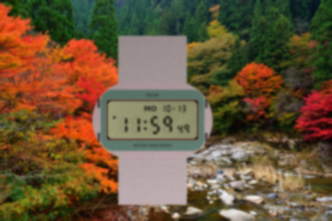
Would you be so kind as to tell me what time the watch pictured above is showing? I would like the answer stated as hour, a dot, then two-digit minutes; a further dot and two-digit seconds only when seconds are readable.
11.59
